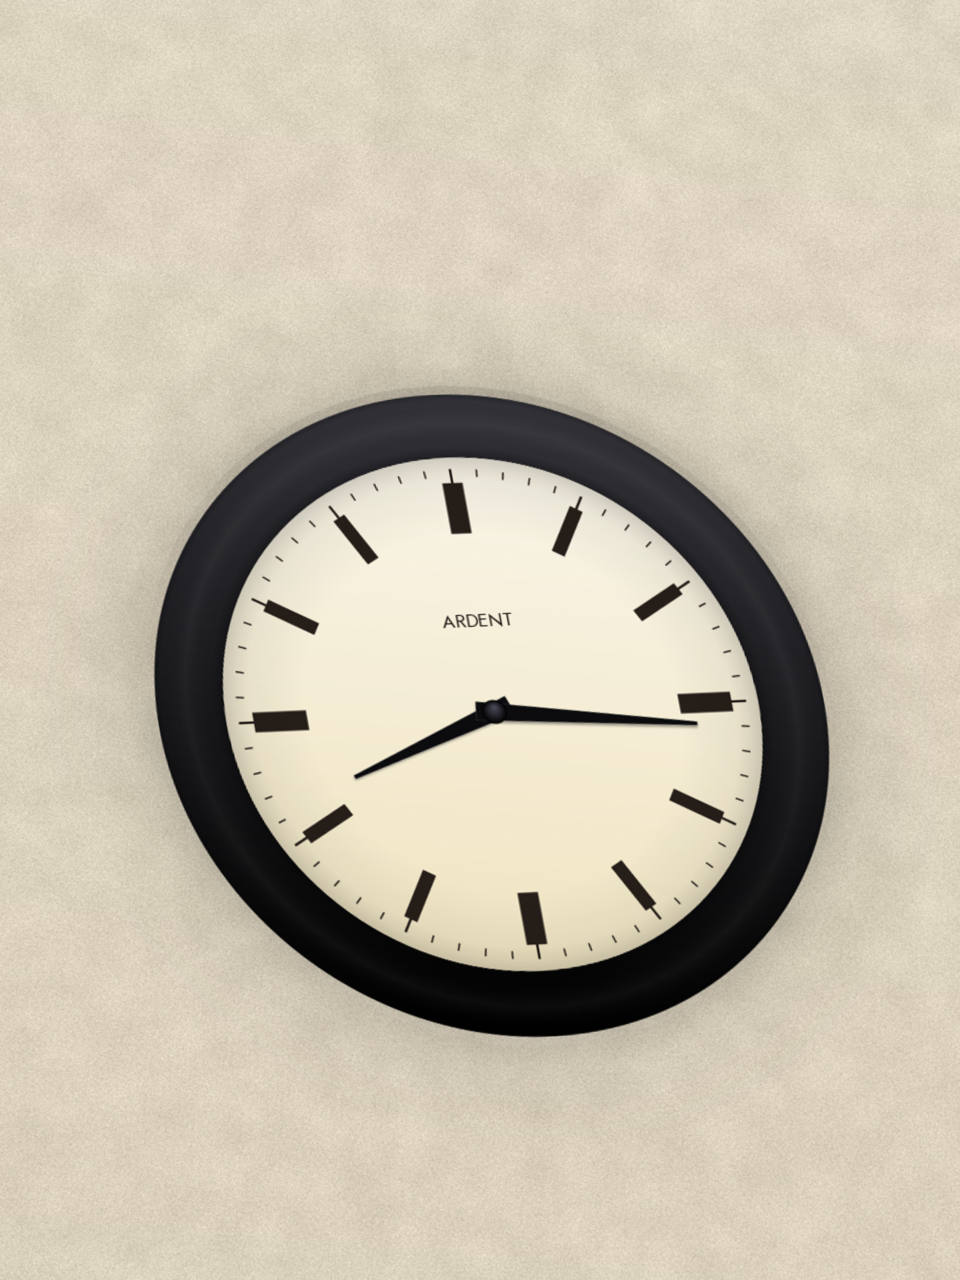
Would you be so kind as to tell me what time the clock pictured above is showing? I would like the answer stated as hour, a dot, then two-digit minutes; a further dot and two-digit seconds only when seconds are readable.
8.16
